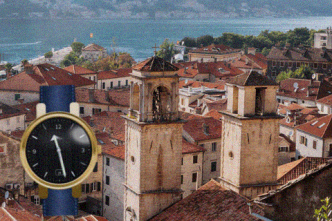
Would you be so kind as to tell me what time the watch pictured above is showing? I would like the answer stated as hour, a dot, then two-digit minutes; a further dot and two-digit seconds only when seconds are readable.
11.28
